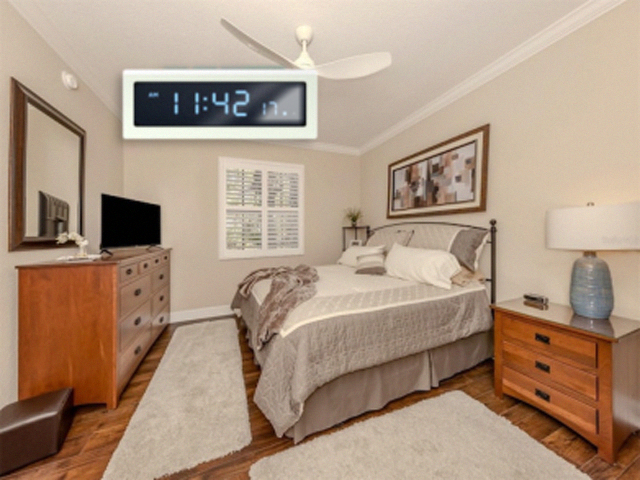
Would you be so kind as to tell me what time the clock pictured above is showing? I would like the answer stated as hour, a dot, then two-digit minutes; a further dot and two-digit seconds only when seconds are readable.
11.42.17
